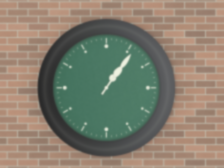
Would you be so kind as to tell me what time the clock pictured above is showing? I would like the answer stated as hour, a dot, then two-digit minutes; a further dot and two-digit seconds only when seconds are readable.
1.06
